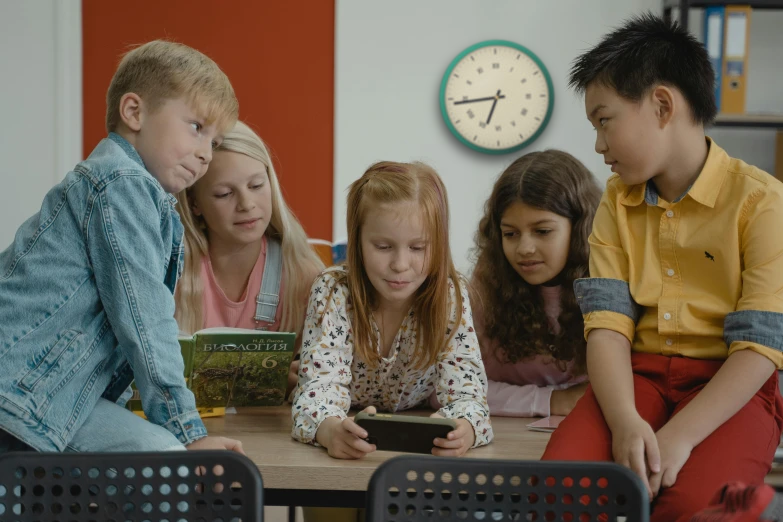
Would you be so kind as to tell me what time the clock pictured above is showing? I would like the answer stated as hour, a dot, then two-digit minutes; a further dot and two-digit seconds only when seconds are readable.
6.44
